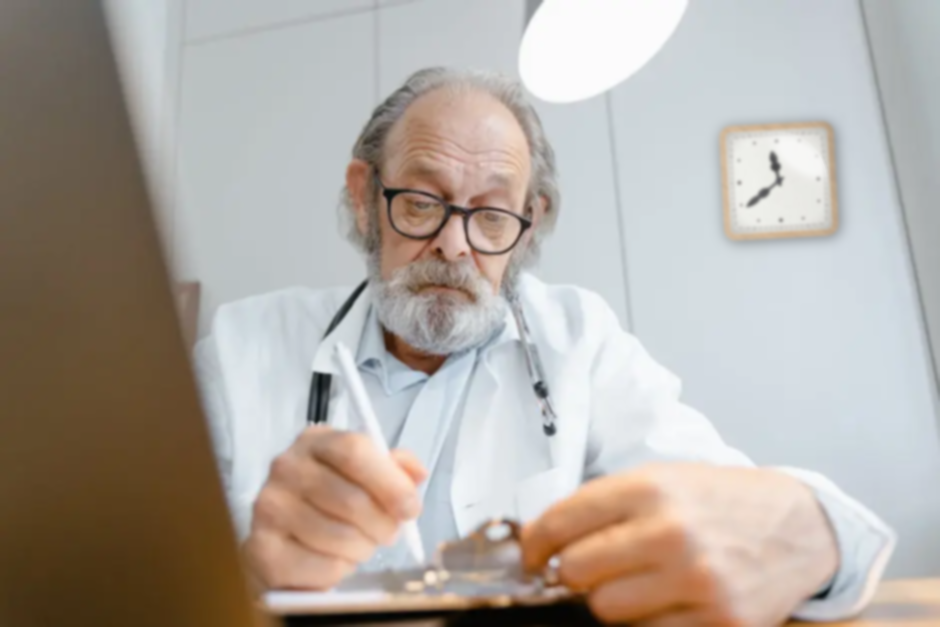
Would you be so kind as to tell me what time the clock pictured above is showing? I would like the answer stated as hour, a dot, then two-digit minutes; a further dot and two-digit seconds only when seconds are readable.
11.39
